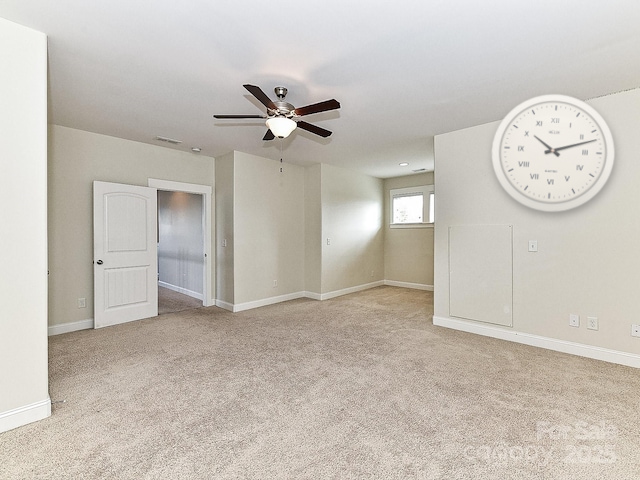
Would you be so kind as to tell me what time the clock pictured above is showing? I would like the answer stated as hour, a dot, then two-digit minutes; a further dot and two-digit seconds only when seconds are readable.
10.12
